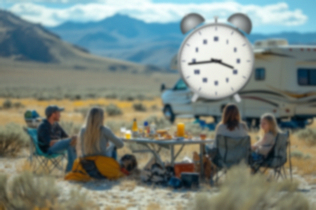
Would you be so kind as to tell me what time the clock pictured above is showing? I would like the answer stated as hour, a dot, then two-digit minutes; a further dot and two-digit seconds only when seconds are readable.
3.44
